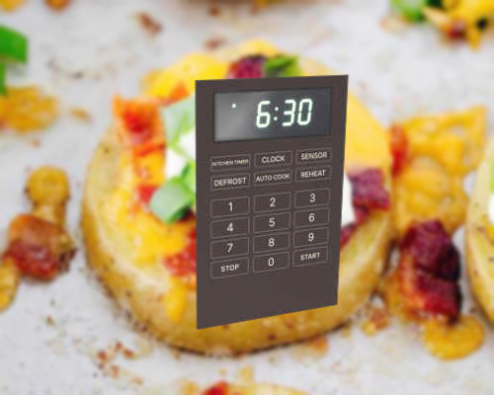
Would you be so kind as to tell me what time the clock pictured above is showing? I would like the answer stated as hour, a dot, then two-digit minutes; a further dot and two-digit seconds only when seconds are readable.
6.30
